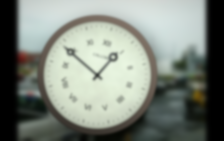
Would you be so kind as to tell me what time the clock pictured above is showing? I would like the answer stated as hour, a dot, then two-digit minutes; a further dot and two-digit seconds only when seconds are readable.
12.49
